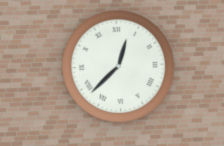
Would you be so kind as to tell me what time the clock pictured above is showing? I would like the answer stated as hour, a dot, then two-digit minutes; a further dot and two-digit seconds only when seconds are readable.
12.38
